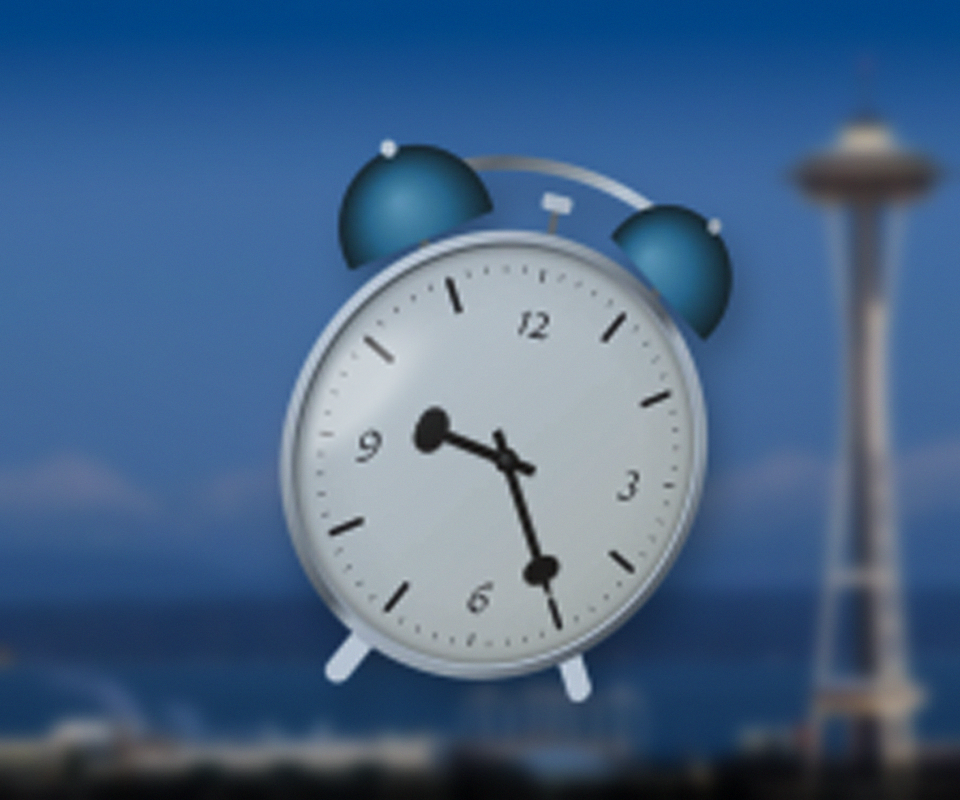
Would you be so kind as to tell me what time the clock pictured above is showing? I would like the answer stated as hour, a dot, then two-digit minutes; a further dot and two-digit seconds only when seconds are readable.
9.25
